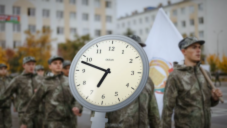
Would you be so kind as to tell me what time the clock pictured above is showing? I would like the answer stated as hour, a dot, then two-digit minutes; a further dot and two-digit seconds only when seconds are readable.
6.48
